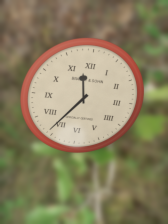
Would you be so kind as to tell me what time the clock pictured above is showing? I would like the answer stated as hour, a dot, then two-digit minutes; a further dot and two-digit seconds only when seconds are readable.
11.36
